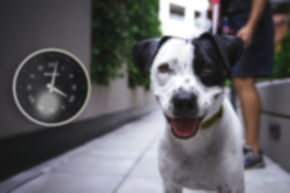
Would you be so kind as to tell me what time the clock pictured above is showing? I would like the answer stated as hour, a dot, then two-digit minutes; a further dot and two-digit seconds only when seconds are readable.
4.02
